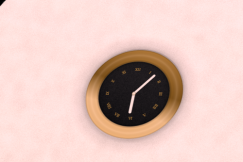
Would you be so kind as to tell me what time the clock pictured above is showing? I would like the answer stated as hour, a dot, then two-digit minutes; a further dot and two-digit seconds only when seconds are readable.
6.07
